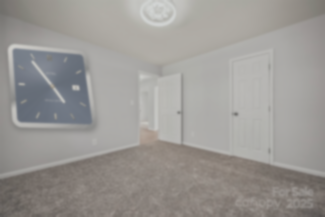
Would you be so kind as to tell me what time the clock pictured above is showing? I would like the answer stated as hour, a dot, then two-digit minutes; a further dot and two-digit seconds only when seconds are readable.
4.54
